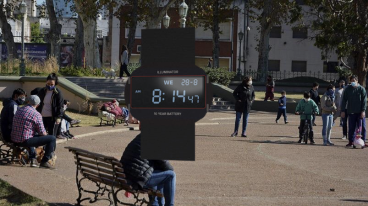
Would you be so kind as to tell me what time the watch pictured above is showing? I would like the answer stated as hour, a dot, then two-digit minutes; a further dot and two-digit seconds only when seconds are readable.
8.14.47
